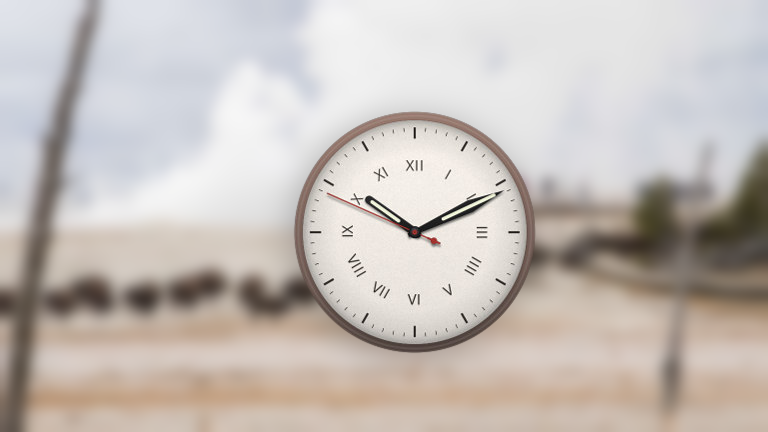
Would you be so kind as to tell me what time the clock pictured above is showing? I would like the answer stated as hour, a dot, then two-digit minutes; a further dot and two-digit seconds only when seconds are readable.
10.10.49
